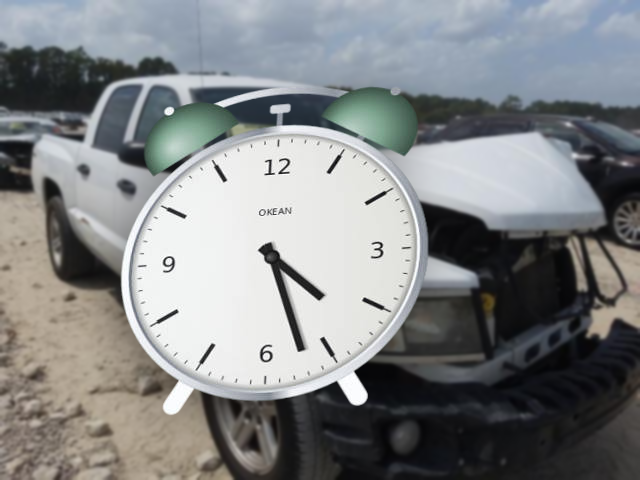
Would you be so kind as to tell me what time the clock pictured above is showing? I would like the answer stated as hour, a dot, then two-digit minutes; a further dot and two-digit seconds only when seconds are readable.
4.27
